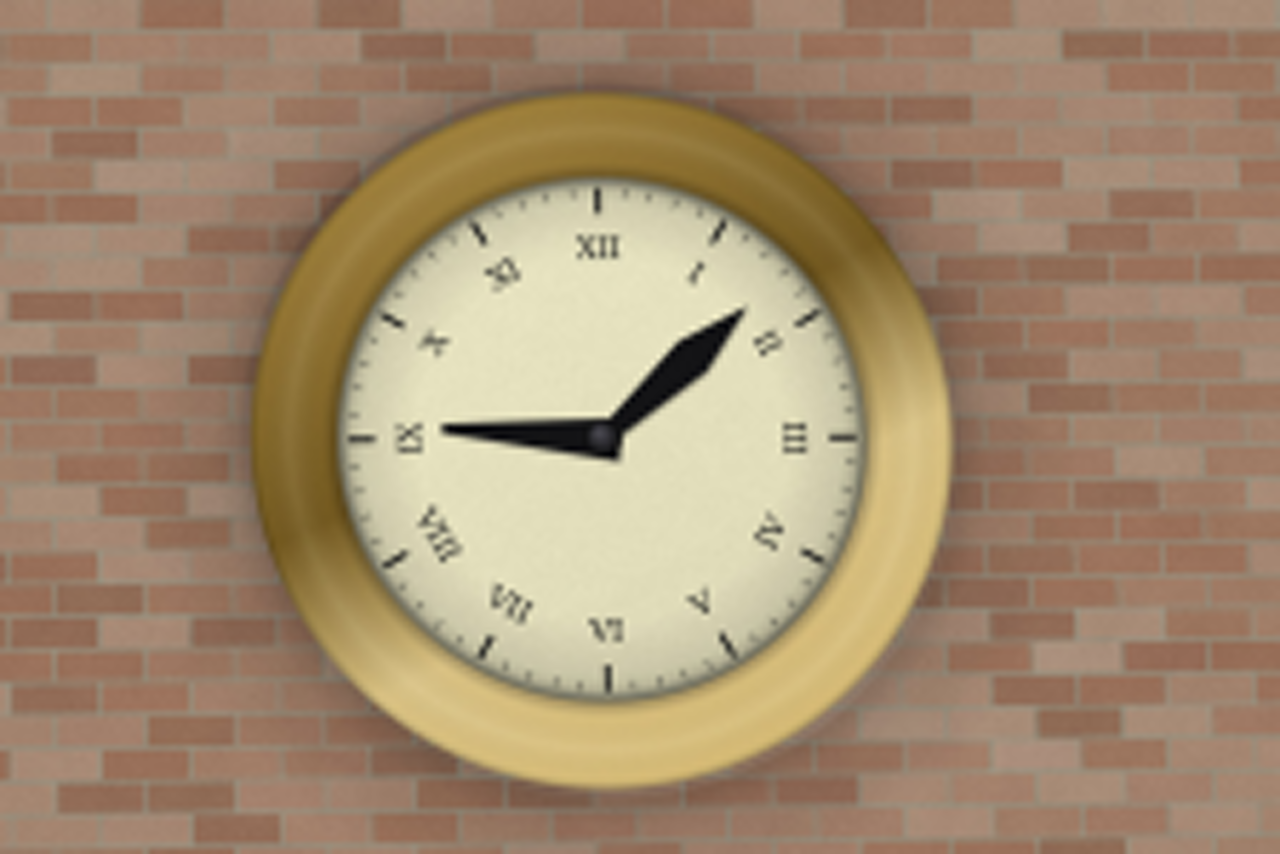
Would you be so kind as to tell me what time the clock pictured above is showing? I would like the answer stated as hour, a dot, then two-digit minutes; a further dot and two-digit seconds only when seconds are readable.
9.08
